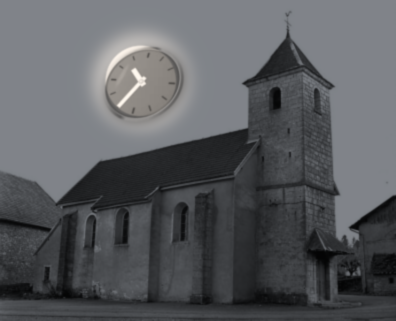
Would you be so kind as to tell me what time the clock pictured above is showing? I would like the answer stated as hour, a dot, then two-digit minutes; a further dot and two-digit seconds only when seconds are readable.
10.35
